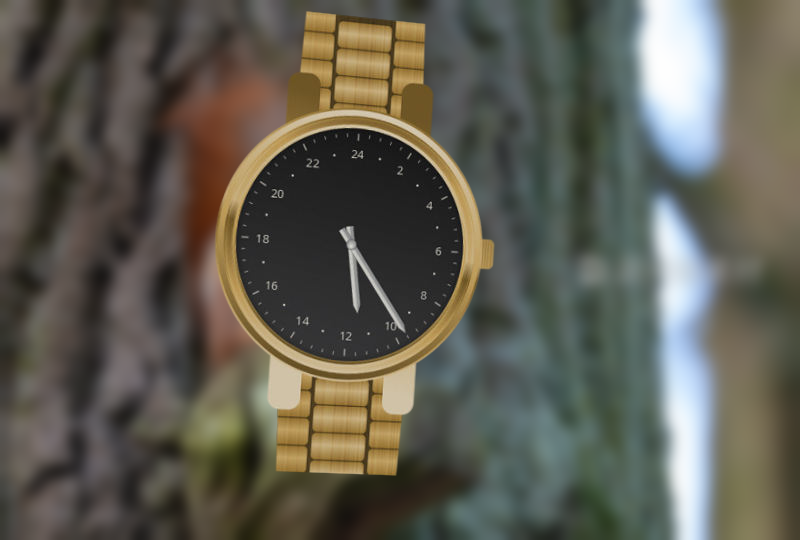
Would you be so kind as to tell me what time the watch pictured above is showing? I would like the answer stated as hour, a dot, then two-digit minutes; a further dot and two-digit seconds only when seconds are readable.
11.24
